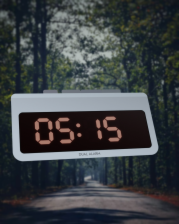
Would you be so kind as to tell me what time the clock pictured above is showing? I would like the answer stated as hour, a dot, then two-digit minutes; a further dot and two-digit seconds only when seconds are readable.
5.15
